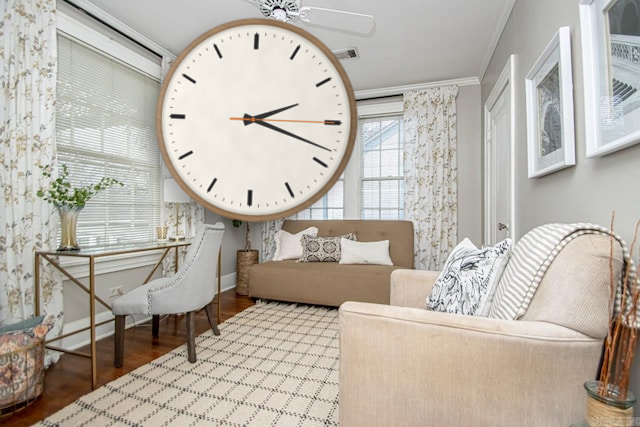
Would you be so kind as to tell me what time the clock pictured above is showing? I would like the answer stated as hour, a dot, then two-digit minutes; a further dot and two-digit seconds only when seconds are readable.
2.18.15
